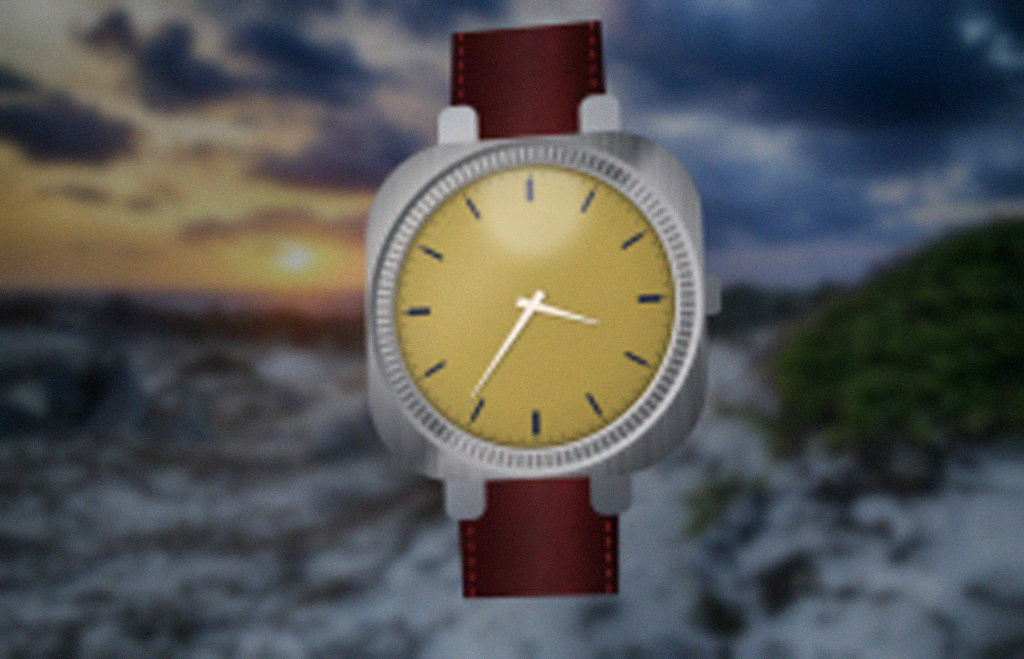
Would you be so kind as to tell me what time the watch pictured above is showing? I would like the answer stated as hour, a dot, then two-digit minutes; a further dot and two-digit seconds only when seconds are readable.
3.36
